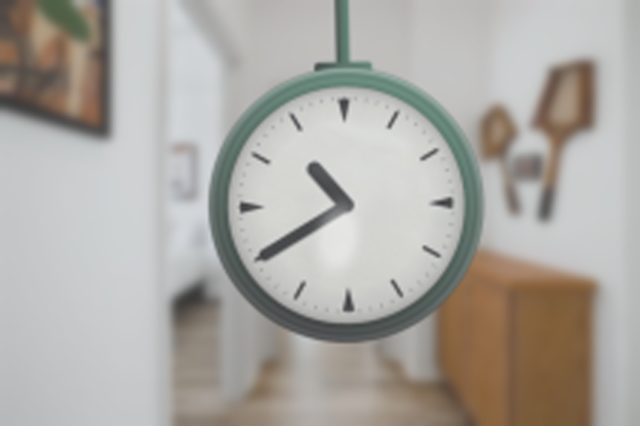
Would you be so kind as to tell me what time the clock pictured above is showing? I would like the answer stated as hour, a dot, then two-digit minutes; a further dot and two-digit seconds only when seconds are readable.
10.40
